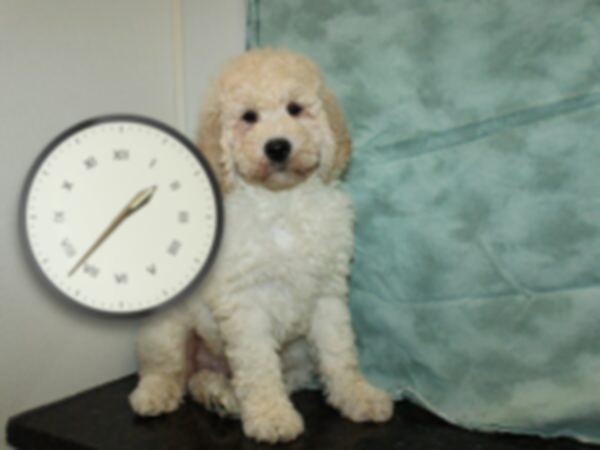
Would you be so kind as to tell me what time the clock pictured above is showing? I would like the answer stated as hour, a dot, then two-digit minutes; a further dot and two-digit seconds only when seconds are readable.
1.37
